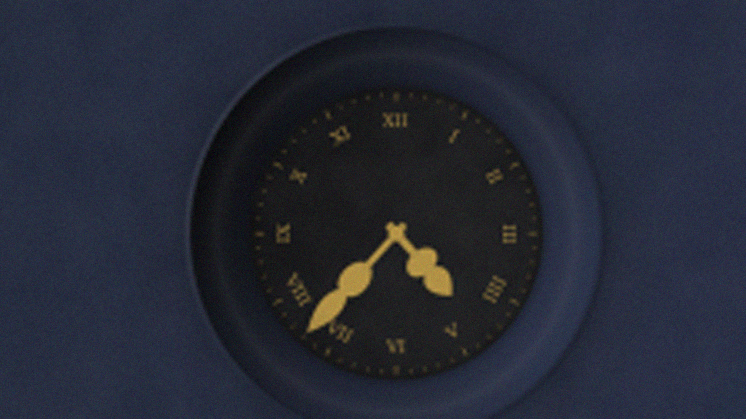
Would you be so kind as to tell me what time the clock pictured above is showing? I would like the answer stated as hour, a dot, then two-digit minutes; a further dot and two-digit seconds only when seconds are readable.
4.37
